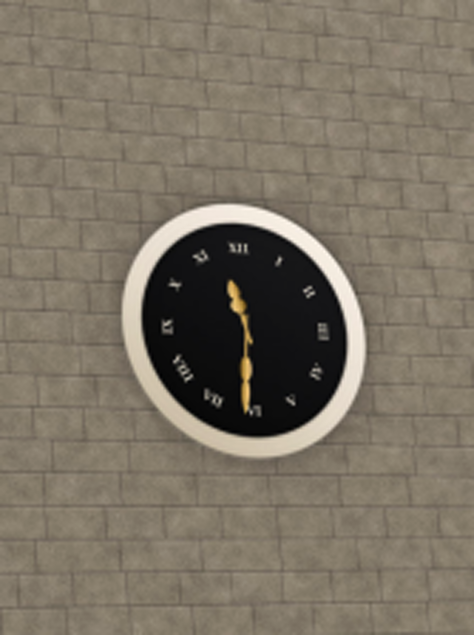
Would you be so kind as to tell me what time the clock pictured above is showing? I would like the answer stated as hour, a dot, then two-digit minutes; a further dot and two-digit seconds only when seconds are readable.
11.31
